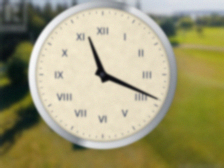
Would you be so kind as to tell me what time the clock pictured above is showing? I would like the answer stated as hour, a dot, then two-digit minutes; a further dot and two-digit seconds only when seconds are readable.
11.19
